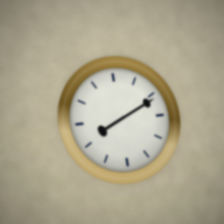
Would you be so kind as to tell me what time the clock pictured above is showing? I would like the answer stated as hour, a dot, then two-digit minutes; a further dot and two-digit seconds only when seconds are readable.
8.11
